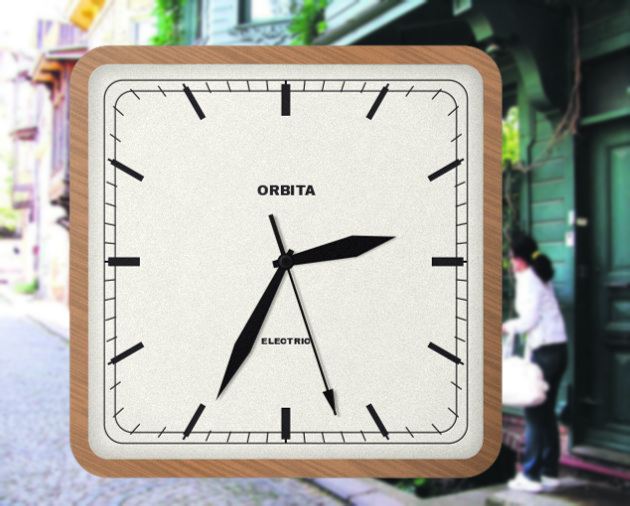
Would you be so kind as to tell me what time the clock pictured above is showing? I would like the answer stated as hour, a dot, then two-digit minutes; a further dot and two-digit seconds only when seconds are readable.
2.34.27
